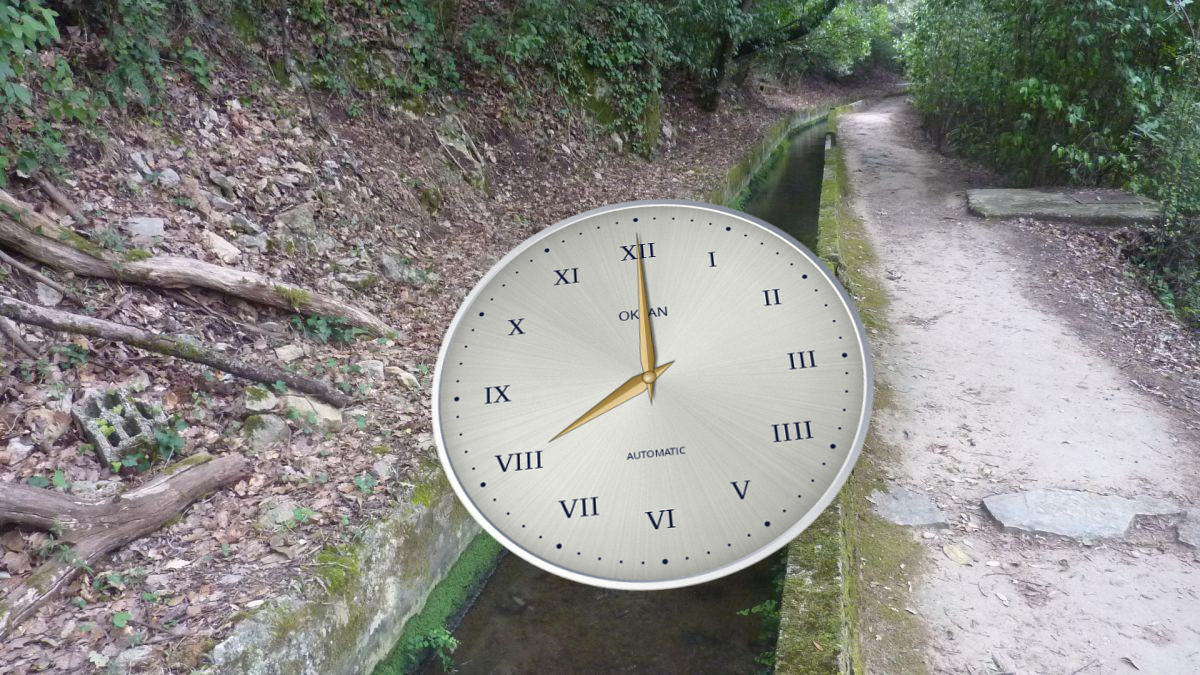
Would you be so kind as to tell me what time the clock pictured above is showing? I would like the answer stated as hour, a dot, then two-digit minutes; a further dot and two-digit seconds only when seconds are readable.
8.00
